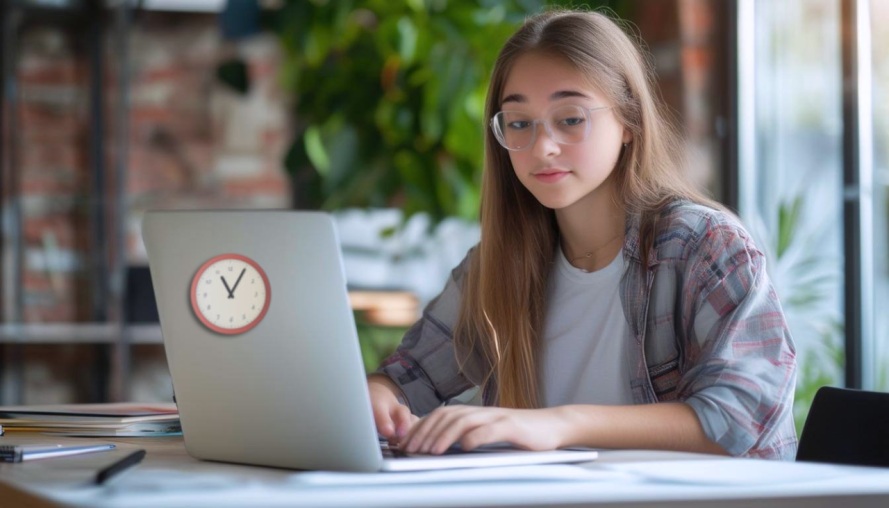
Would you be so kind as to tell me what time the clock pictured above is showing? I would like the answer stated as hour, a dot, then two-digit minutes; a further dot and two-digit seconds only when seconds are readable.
11.05
